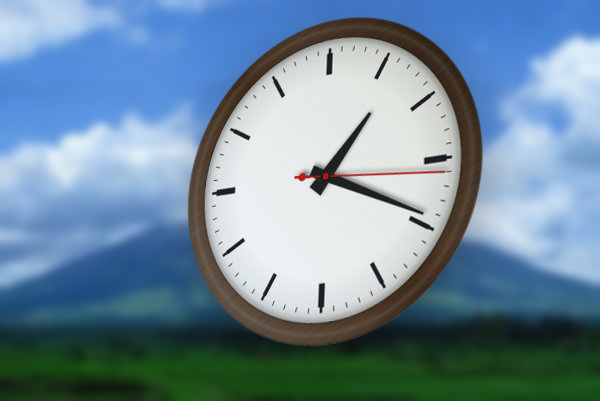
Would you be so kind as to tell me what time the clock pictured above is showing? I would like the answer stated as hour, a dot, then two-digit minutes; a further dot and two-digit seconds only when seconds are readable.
1.19.16
